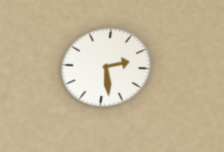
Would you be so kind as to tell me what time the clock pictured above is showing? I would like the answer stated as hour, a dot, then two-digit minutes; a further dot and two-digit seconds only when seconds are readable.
2.28
